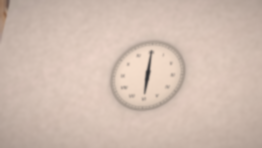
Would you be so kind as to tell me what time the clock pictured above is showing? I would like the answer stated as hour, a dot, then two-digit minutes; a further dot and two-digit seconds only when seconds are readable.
6.00
